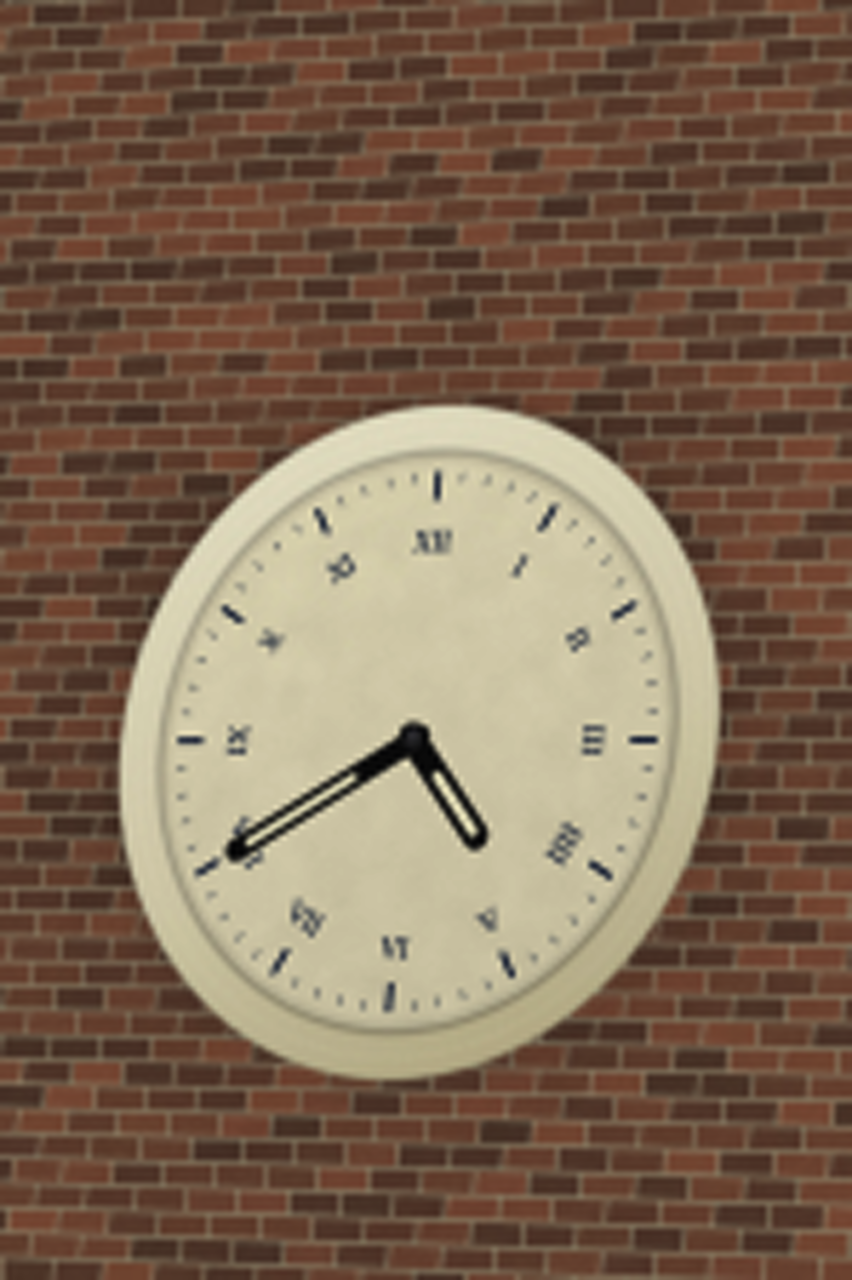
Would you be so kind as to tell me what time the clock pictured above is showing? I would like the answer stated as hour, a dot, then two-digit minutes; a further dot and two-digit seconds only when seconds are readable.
4.40
